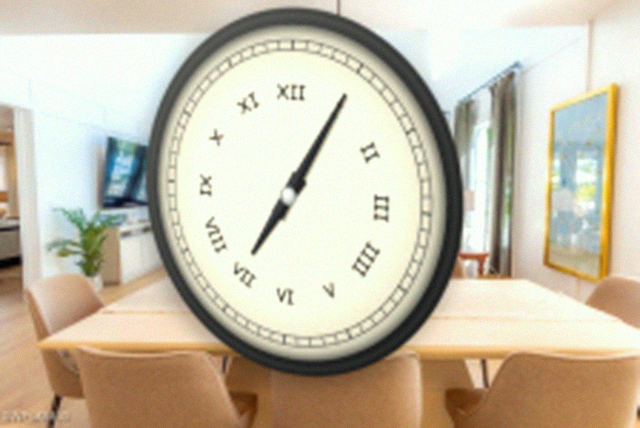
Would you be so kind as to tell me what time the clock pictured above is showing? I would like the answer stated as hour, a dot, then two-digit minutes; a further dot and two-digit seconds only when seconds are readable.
7.05
